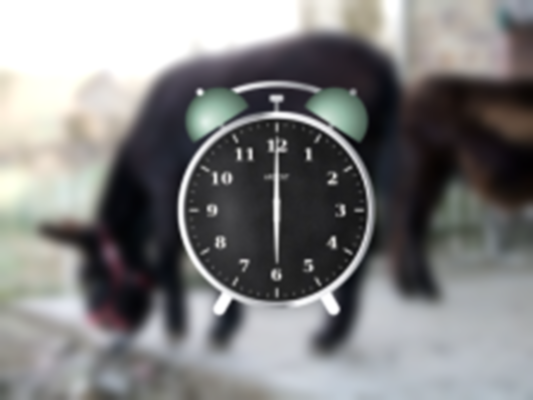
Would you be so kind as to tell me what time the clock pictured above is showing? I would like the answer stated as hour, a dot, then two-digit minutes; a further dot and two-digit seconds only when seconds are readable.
6.00
